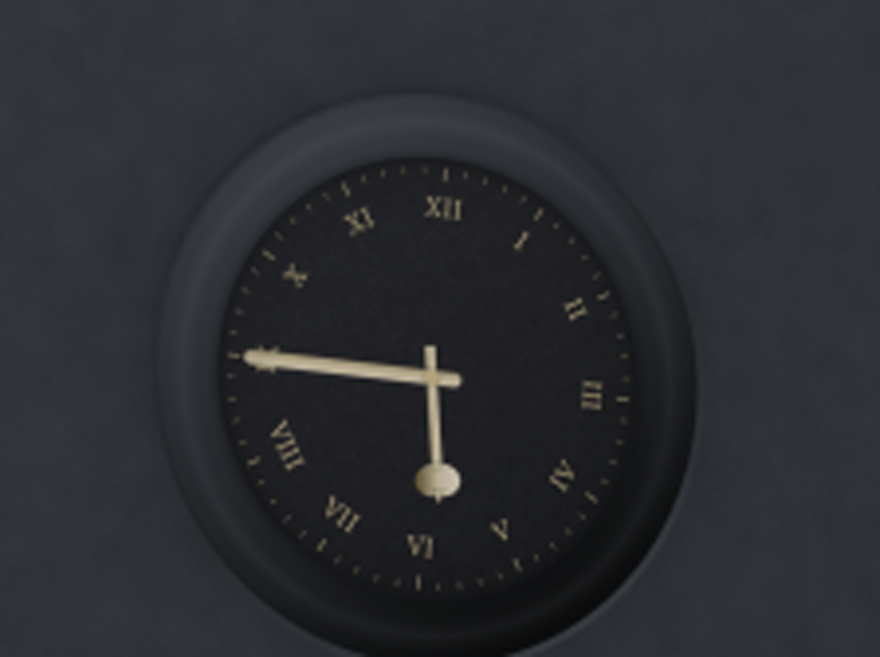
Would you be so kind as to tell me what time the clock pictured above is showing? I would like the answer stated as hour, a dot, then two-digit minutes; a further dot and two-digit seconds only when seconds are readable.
5.45
